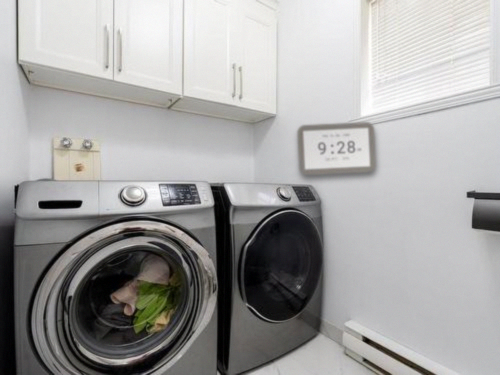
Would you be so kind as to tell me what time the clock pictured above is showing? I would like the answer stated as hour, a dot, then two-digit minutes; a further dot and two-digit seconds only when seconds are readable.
9.28
